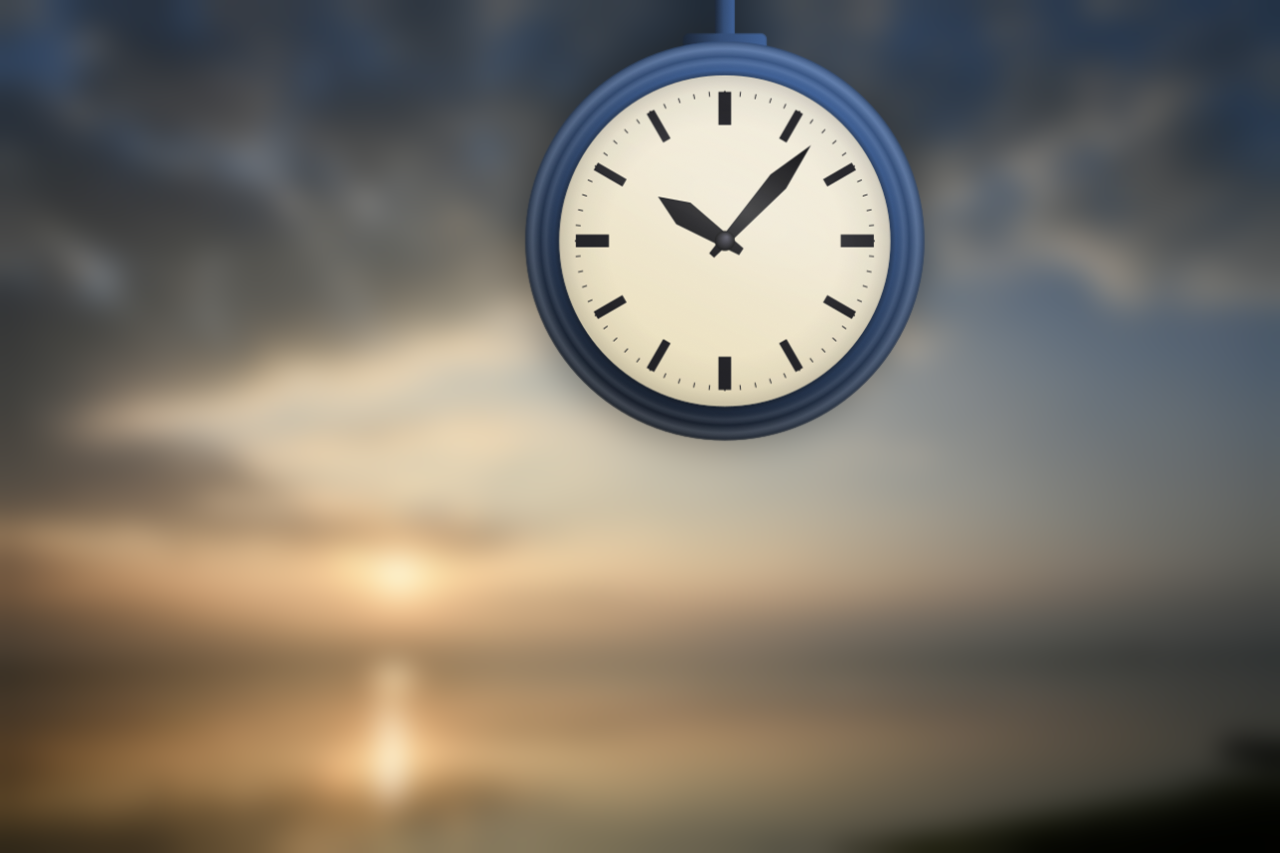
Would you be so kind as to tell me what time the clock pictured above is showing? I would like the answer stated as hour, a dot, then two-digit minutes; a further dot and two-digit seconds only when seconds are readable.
10.07
